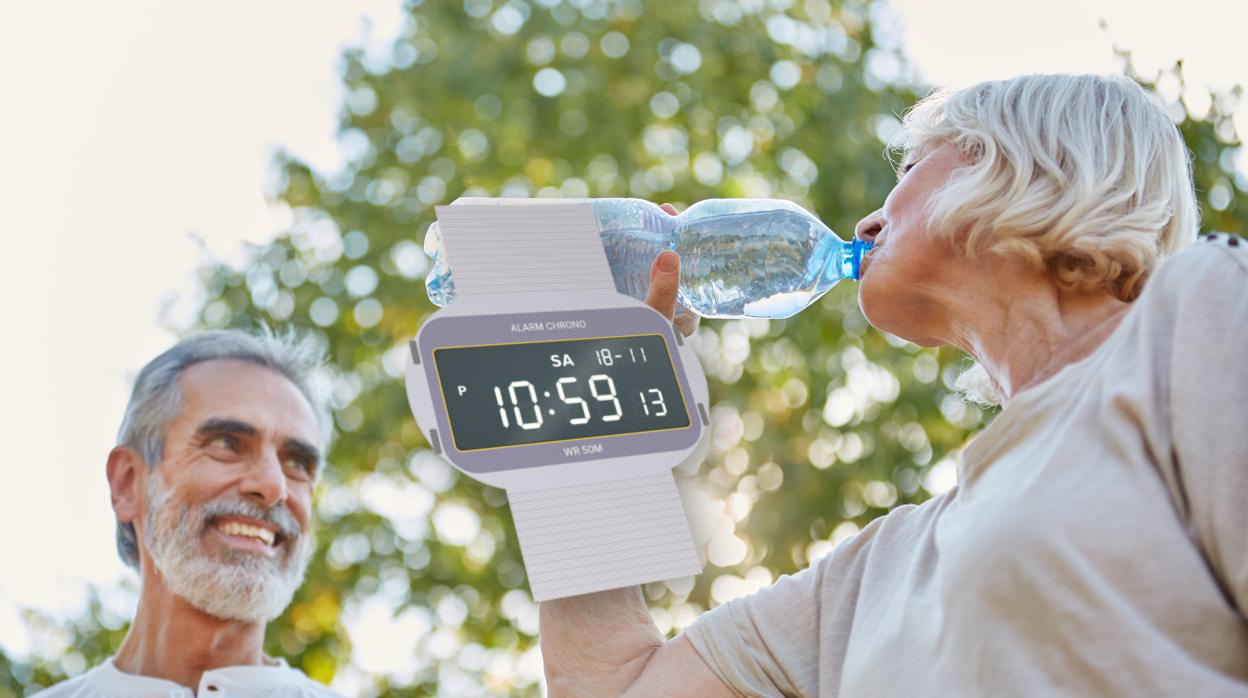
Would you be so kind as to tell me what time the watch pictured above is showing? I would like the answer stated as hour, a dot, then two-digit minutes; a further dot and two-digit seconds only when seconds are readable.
10.59.13
